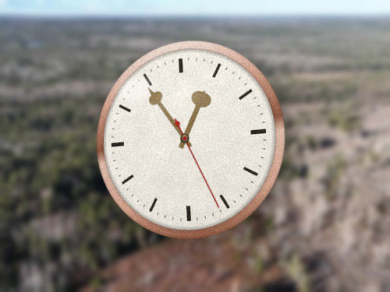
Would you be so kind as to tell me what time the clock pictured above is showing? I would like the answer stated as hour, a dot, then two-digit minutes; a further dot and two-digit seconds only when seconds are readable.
12.54.26
